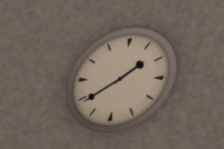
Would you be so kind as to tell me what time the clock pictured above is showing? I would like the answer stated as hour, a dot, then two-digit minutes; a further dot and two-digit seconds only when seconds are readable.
1.39
